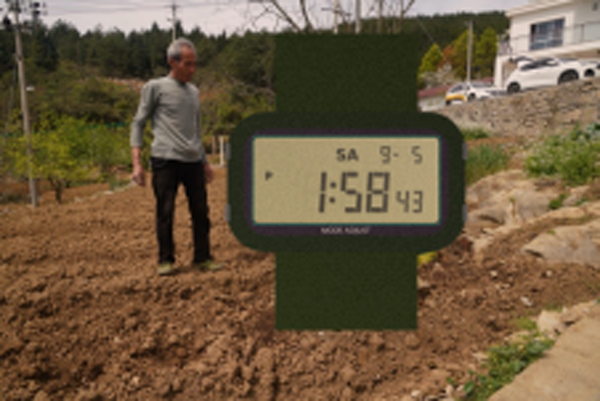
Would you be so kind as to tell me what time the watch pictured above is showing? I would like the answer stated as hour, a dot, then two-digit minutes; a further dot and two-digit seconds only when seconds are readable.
1.58.43
